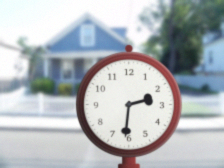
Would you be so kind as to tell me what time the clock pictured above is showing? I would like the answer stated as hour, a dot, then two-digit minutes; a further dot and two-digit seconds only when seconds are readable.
2.31
